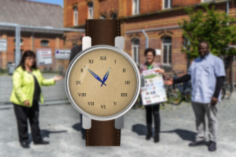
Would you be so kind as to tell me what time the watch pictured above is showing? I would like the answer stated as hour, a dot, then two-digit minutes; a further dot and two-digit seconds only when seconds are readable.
12.52
